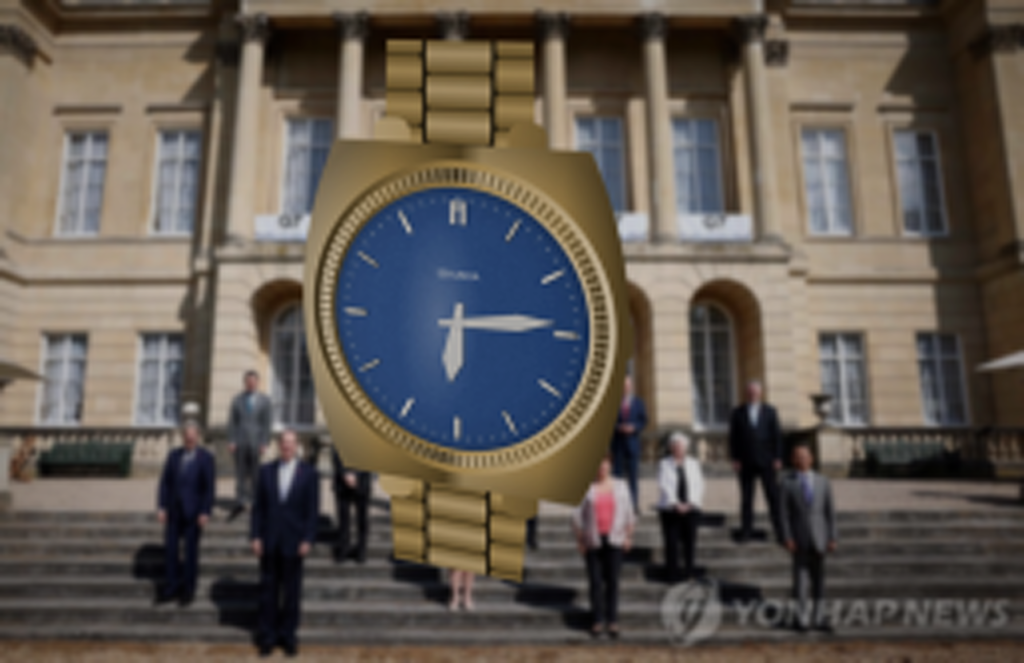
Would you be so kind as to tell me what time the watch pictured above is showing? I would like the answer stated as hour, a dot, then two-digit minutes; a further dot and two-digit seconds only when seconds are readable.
6.14
